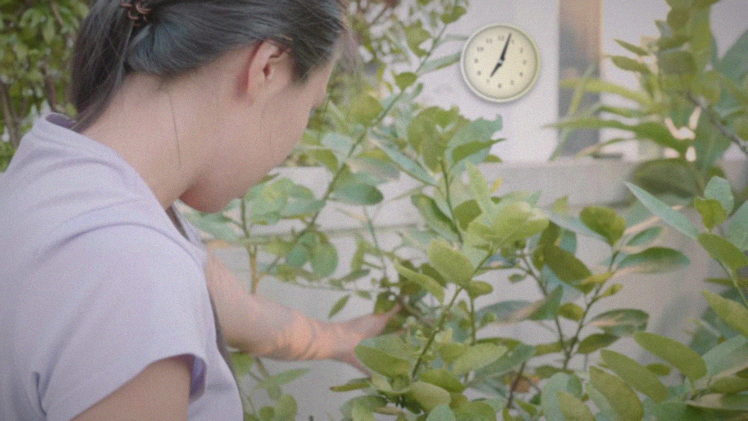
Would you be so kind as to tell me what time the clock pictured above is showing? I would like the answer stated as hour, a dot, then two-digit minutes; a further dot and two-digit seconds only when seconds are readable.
7.03
